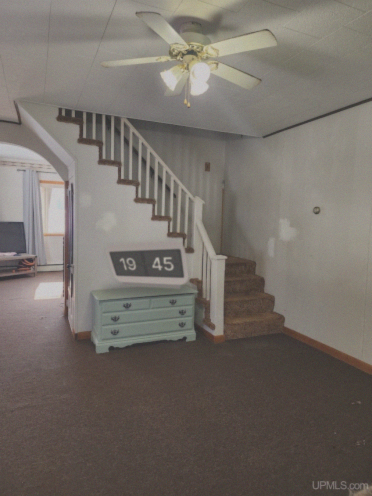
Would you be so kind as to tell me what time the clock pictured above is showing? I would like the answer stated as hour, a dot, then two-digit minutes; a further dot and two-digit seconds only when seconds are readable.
19.45
